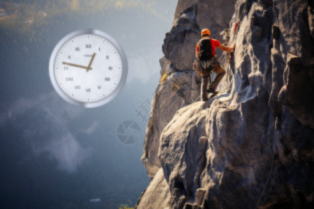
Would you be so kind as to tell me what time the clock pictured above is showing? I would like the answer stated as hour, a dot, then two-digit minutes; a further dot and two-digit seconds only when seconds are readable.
12.47
